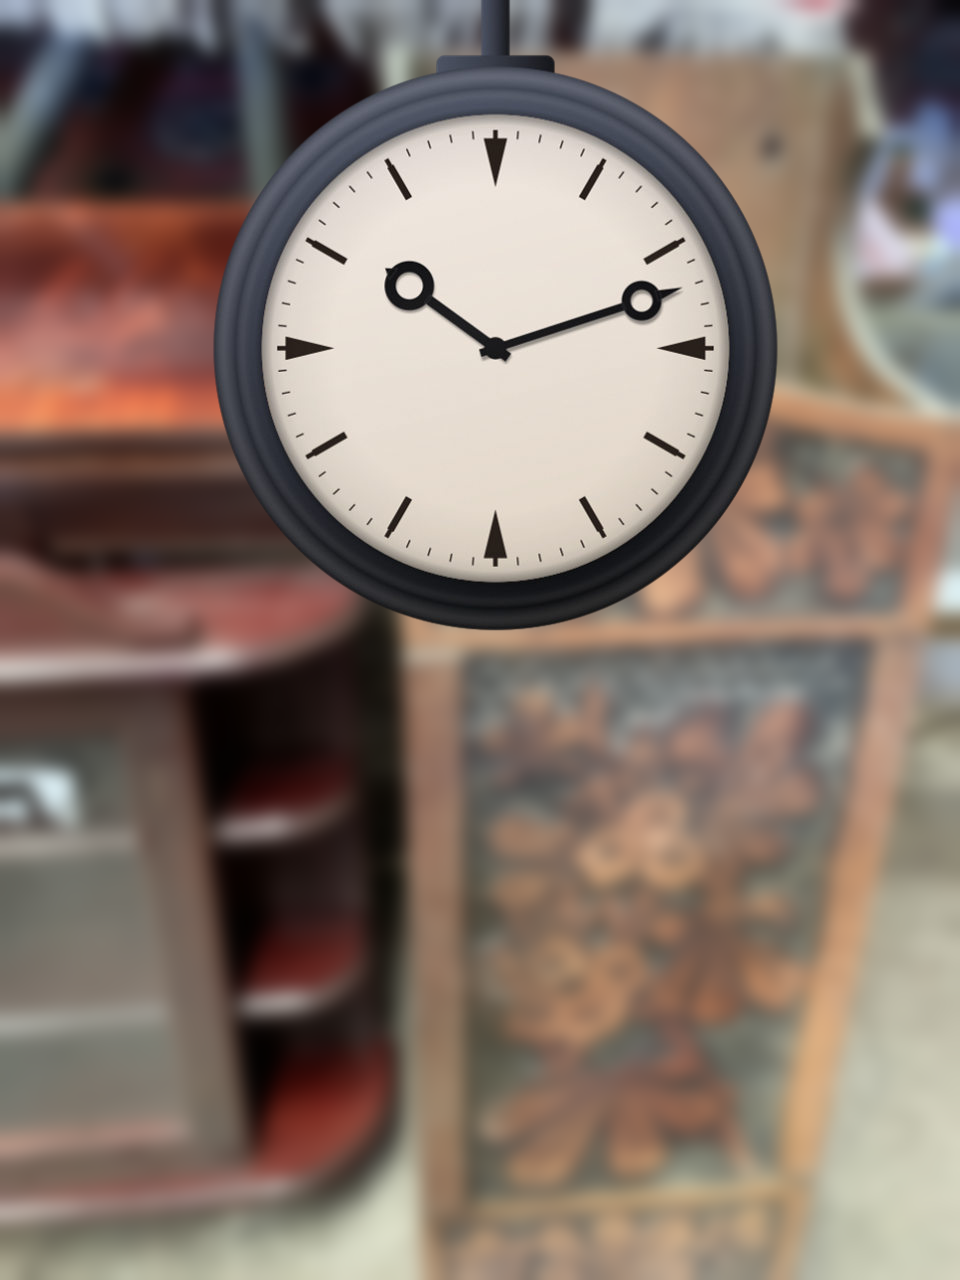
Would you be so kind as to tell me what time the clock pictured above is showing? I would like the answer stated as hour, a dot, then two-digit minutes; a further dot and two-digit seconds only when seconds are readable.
10.12
